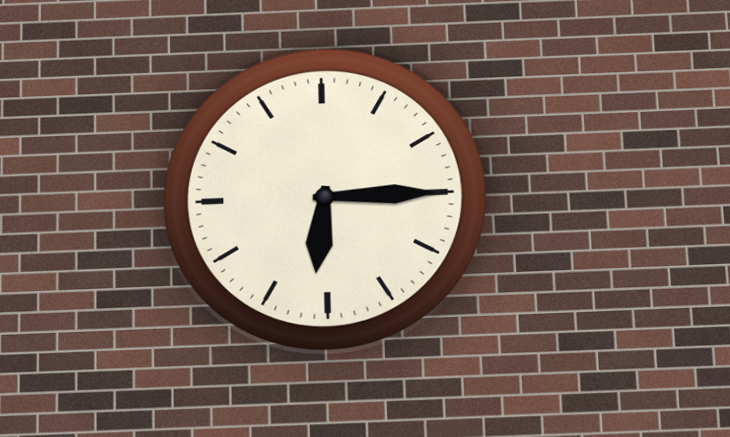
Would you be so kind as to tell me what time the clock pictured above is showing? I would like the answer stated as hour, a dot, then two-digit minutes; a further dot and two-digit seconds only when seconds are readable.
6.15
